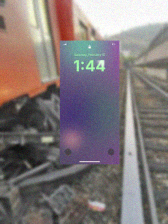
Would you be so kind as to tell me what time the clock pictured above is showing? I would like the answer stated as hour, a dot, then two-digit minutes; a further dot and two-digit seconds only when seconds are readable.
1.44
